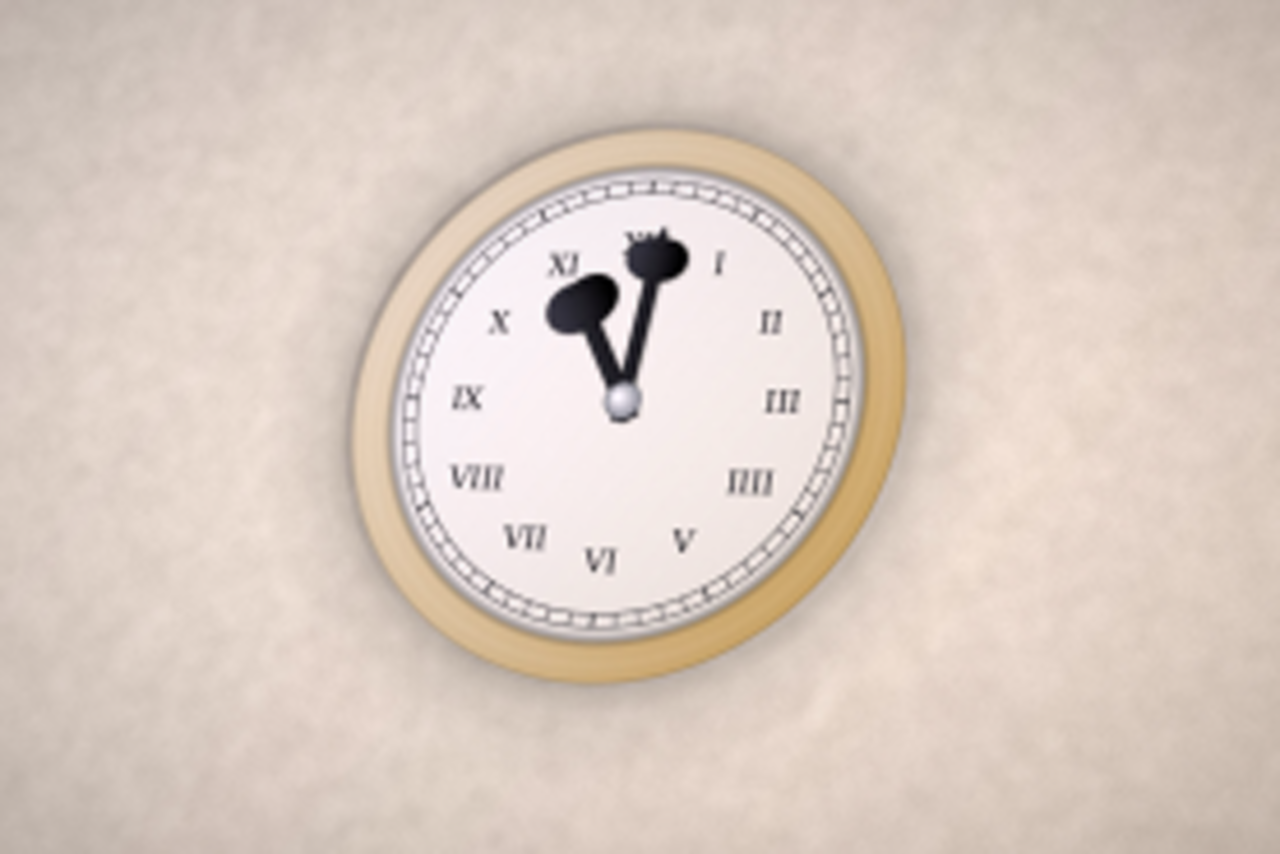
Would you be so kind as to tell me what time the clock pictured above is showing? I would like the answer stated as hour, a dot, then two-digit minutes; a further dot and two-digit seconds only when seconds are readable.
11.01
